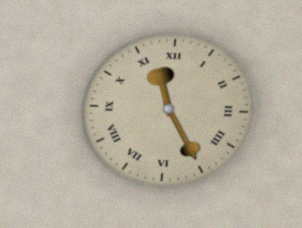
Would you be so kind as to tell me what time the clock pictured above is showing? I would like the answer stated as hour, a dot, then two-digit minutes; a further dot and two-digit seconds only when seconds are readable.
11.25
